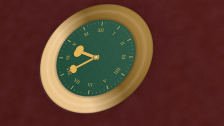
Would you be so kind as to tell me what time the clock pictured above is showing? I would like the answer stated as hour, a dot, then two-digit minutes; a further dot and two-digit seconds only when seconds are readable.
9.40
